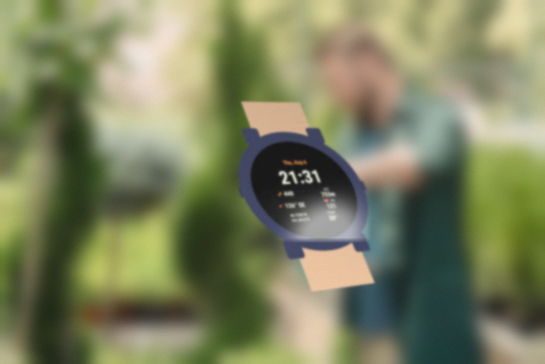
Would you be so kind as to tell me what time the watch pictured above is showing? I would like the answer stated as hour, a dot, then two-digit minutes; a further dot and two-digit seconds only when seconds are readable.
21.31
